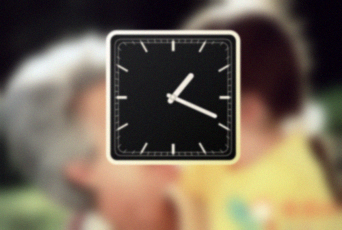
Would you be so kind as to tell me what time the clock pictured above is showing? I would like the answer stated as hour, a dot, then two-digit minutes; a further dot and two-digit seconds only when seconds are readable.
1.19
